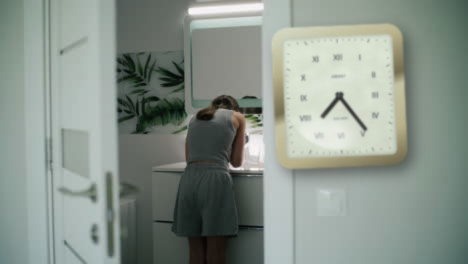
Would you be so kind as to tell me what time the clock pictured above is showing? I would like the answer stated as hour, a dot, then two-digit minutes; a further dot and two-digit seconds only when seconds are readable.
7.24
